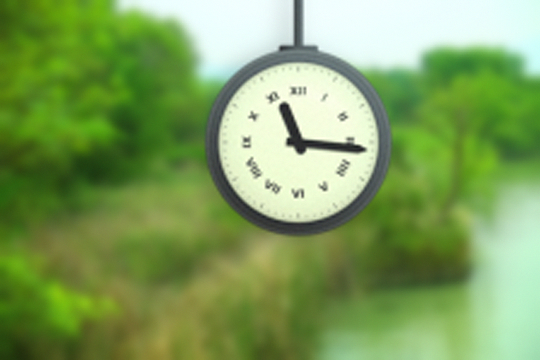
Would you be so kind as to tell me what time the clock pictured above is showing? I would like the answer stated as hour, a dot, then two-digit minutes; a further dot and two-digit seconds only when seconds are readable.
11.16
